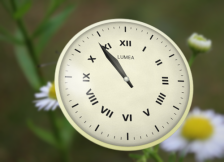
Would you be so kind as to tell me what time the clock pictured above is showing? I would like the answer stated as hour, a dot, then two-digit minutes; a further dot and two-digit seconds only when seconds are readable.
10.54
